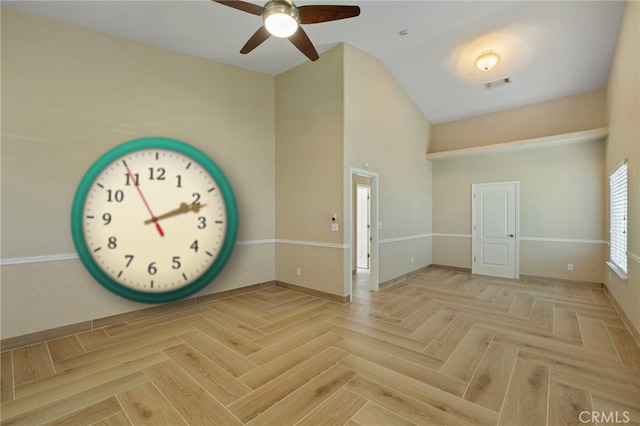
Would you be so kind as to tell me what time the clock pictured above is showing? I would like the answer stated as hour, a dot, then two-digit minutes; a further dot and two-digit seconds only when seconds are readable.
2.11.55
